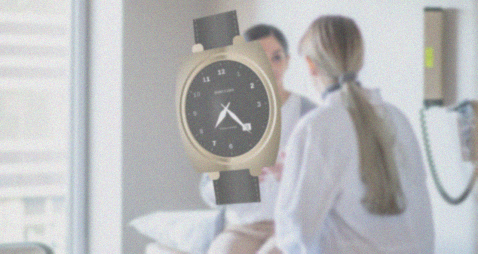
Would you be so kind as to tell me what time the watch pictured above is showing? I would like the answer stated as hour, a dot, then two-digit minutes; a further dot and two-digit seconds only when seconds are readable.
7.23
